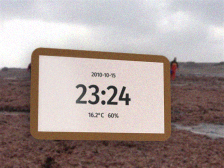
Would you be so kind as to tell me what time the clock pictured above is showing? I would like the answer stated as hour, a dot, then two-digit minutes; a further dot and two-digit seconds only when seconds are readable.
23.24
